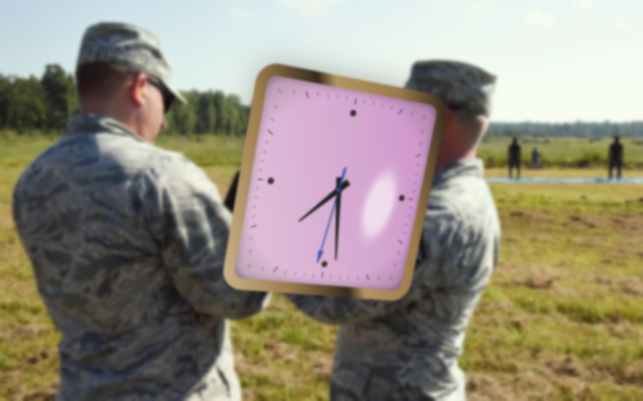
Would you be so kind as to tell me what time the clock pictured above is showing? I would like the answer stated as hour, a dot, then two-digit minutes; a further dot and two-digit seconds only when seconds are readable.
7.28.31
